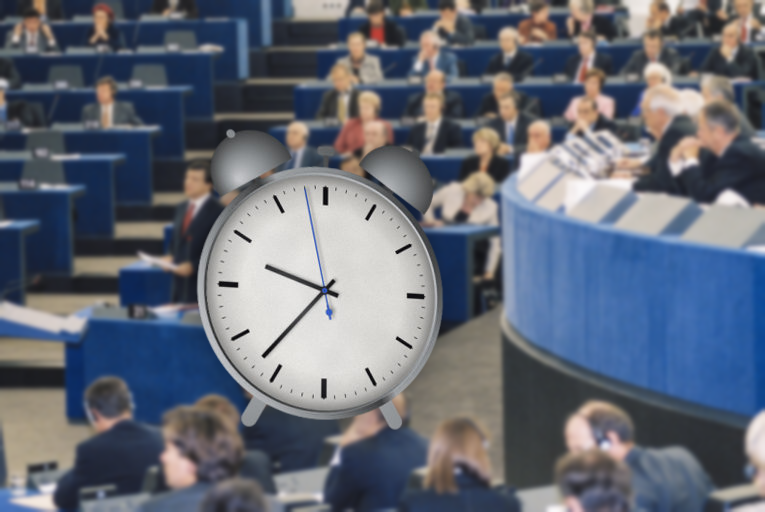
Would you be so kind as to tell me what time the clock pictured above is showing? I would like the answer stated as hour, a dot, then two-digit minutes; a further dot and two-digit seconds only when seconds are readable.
9.36.58
